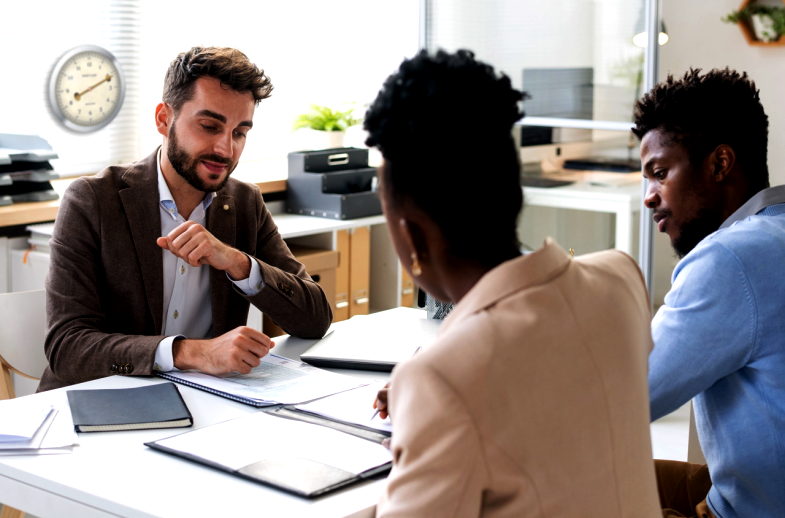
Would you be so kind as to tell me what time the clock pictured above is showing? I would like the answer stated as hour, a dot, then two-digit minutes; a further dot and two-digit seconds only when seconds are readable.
8.11
